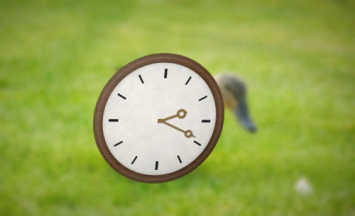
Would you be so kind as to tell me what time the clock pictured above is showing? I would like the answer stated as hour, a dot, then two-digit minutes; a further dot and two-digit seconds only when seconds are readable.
2.19
